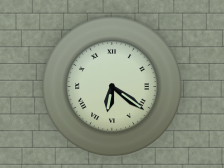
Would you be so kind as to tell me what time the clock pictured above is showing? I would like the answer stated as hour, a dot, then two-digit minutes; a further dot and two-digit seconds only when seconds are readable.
6.21
